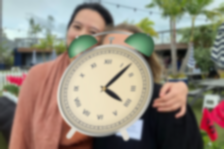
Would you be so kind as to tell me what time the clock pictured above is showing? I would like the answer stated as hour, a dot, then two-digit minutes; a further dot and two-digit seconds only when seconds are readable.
4.07
